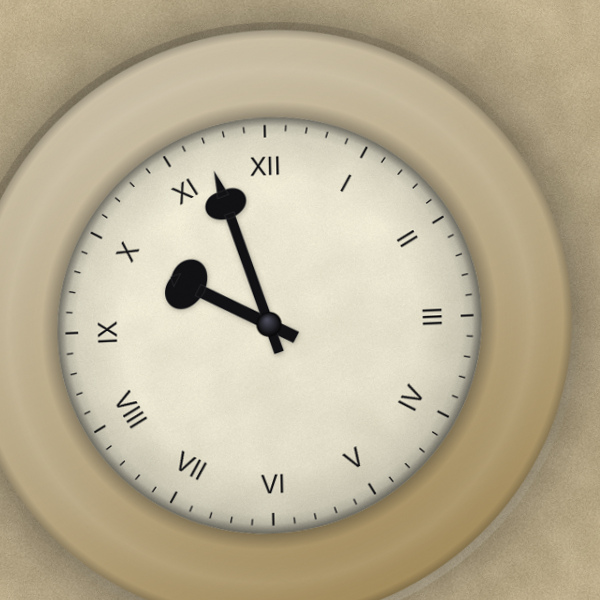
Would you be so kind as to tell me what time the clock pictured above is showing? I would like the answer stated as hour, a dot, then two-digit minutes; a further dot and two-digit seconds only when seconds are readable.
9.57
